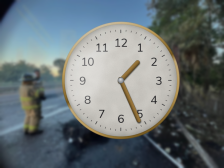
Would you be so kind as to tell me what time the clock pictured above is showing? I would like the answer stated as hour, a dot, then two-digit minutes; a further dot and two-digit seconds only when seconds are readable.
1.26
